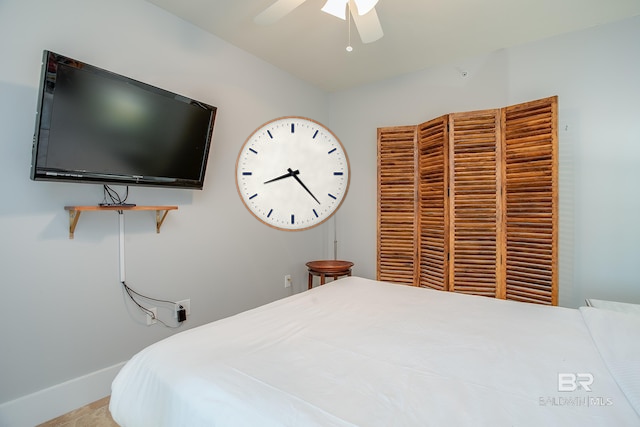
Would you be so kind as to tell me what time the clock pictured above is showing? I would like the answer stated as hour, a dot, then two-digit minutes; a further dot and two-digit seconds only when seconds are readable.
8.23
